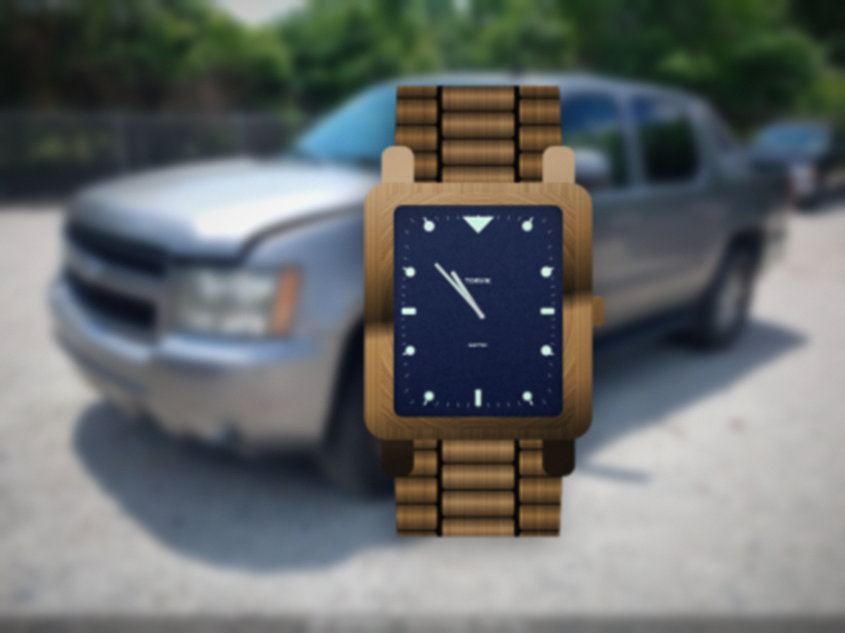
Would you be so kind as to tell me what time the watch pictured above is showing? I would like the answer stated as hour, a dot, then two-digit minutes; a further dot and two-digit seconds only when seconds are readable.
10.53
